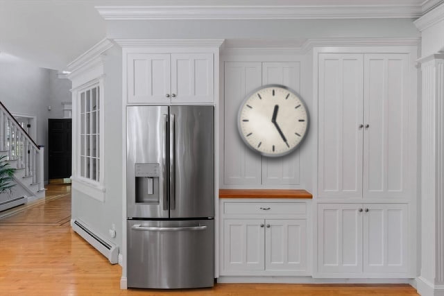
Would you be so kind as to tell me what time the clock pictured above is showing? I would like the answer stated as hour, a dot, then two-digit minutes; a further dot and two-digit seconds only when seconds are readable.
12.25
